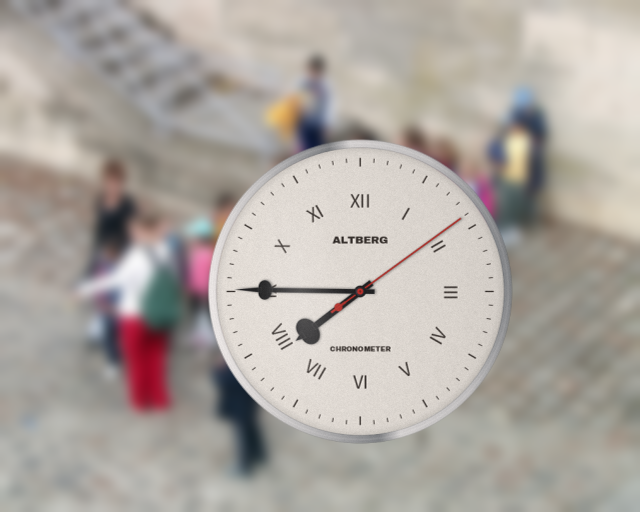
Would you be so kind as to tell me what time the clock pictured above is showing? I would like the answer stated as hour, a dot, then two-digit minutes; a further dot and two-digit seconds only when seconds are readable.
7.45.09
